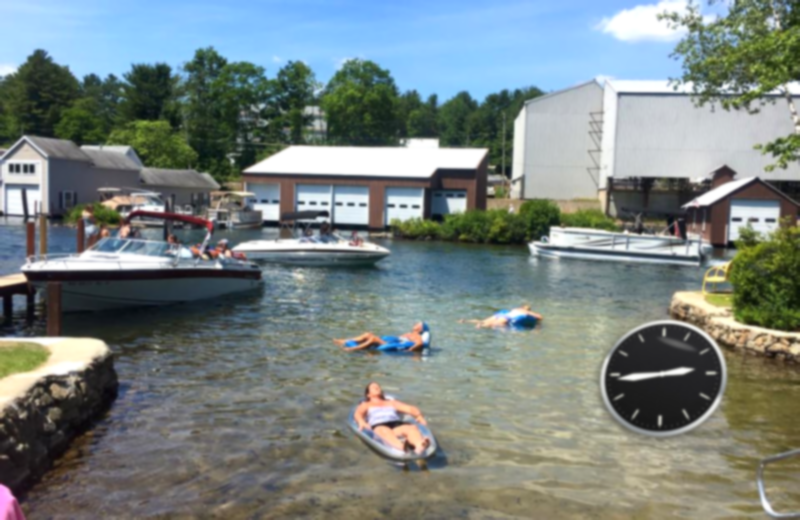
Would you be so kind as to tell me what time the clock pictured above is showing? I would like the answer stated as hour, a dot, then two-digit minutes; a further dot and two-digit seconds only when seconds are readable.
2.44
